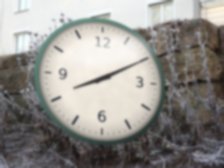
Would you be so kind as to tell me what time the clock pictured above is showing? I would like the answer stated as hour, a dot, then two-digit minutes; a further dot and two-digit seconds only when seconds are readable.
8.10
